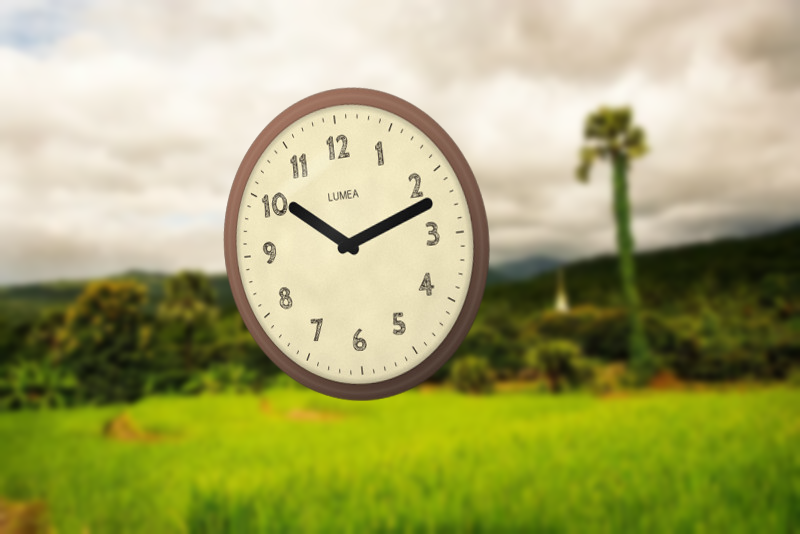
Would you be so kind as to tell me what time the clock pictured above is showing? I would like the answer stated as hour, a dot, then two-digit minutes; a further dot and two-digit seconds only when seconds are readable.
10.12
